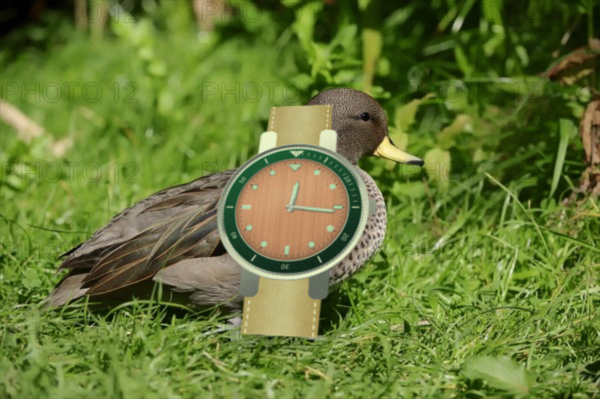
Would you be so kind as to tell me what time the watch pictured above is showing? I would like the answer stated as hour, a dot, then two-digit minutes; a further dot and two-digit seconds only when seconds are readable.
12.16
